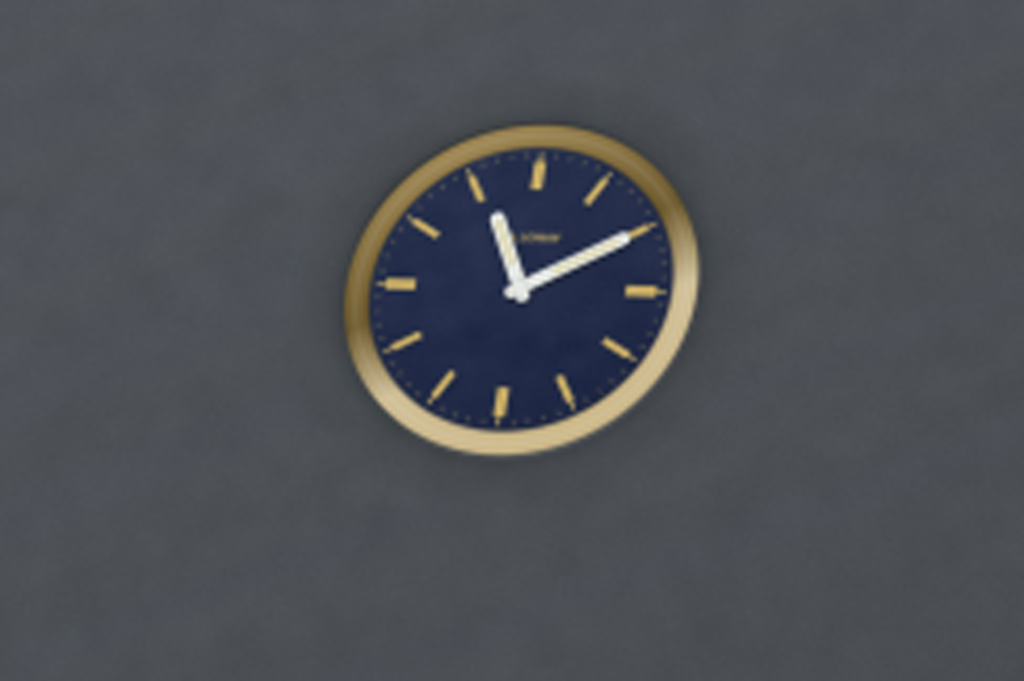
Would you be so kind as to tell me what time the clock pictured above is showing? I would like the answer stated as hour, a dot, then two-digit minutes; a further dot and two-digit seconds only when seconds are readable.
11.10
